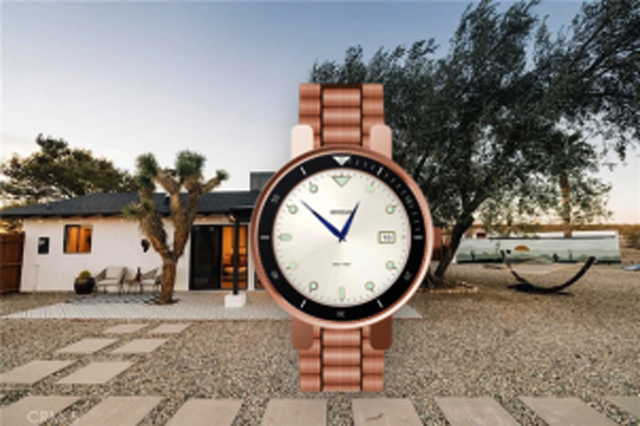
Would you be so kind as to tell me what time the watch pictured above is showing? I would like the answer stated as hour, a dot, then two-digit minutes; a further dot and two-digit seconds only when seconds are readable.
12.52
